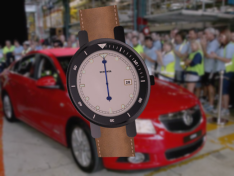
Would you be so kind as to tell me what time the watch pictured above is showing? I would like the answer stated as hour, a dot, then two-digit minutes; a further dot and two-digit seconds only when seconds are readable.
6.00
